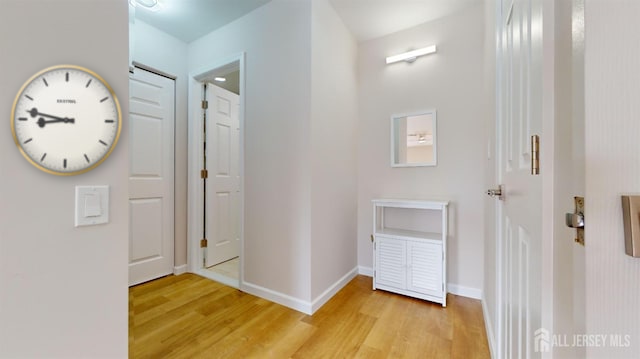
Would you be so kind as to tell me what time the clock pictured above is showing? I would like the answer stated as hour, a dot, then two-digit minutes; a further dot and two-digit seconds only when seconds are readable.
8.47
